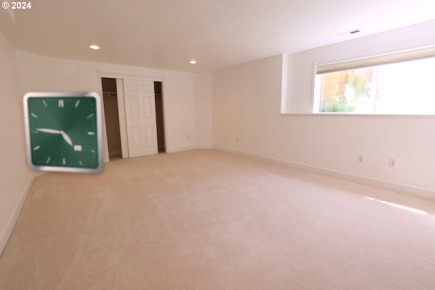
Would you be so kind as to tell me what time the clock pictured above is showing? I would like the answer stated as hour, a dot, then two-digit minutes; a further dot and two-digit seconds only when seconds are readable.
4.46
